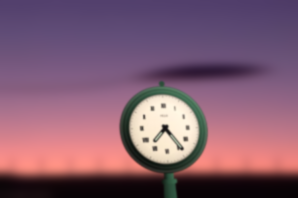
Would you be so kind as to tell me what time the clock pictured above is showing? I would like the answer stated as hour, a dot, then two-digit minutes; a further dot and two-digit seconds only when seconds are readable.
7.24
